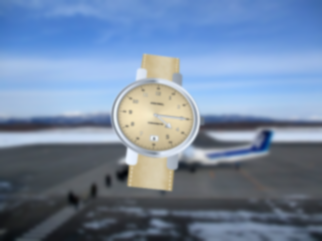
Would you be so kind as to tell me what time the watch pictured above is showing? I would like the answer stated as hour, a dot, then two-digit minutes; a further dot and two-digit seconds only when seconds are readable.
4.15
